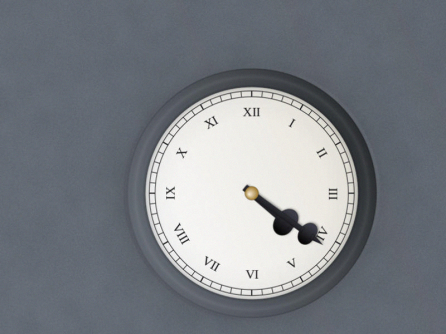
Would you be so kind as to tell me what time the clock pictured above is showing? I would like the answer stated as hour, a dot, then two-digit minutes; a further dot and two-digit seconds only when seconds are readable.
4.21
